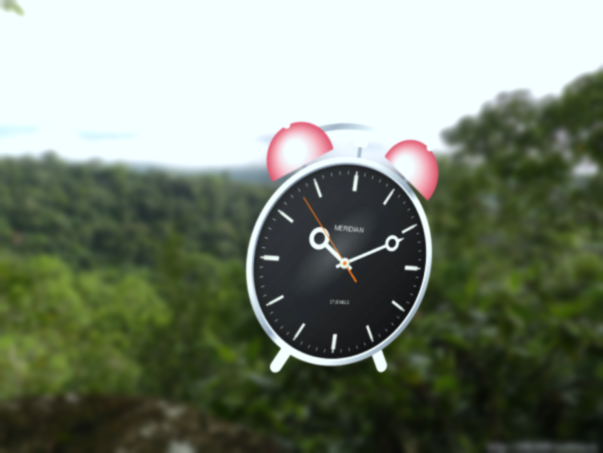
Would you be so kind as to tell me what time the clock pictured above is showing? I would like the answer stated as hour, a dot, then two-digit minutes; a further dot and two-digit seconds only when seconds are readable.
10.10.53
